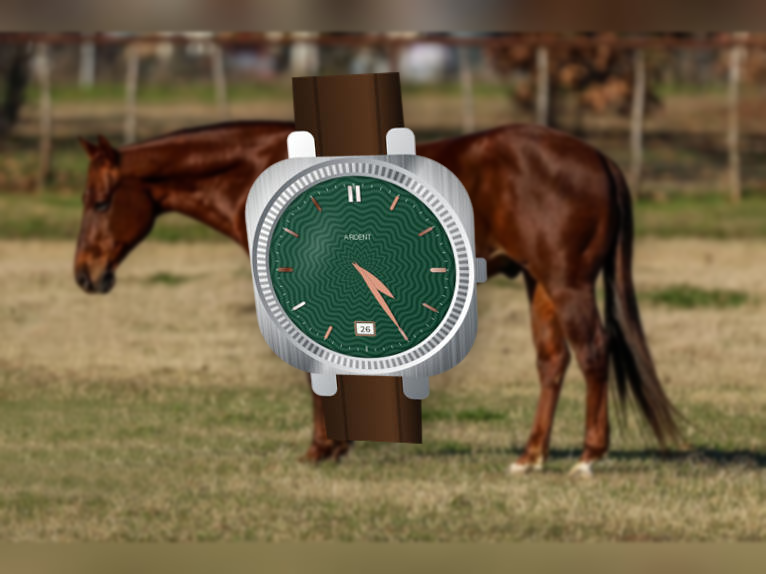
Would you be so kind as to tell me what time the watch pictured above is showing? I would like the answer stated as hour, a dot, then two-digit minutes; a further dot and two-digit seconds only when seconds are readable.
4.25
